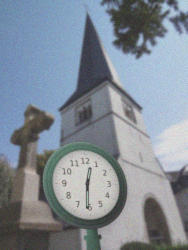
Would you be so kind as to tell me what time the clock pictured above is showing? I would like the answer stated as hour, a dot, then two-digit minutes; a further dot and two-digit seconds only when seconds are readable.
12.31
